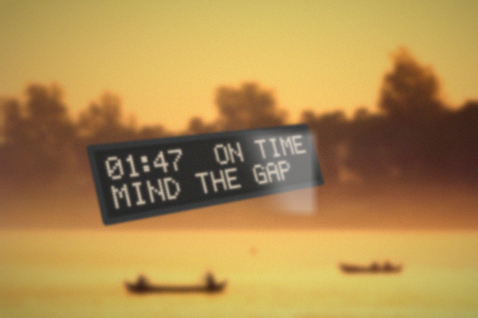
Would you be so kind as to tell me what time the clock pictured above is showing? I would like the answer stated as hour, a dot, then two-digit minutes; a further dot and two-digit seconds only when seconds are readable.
1.47
